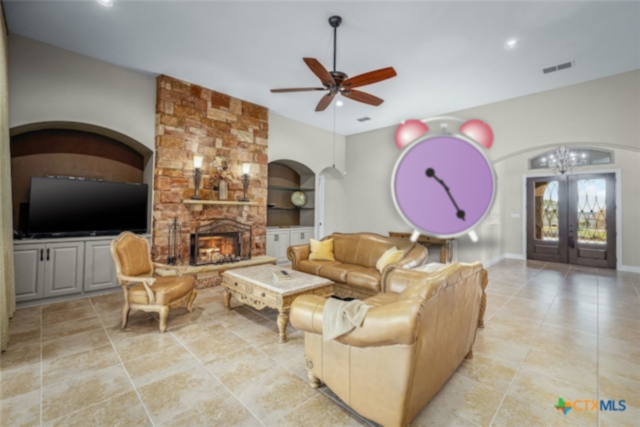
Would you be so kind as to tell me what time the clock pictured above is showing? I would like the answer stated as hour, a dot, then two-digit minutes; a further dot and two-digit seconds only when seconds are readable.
10.25
